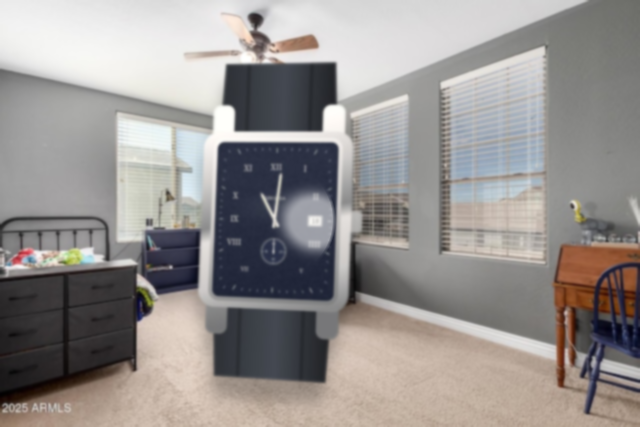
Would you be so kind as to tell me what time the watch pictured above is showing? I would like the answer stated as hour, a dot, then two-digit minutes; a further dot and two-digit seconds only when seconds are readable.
11.01
